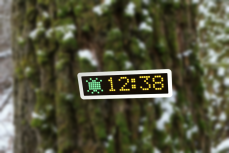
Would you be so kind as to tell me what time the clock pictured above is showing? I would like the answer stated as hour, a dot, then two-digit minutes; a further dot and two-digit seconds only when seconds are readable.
12.38
